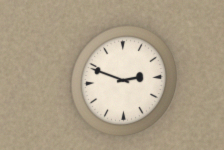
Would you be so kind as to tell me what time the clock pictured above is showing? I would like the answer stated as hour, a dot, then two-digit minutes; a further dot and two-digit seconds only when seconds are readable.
2.49
